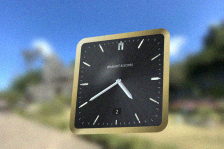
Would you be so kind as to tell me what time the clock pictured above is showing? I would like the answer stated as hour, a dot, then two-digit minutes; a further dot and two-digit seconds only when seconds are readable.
4.40
